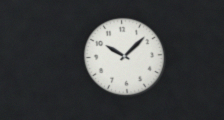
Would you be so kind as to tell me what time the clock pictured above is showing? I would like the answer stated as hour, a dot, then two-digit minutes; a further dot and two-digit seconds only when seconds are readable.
10.08
